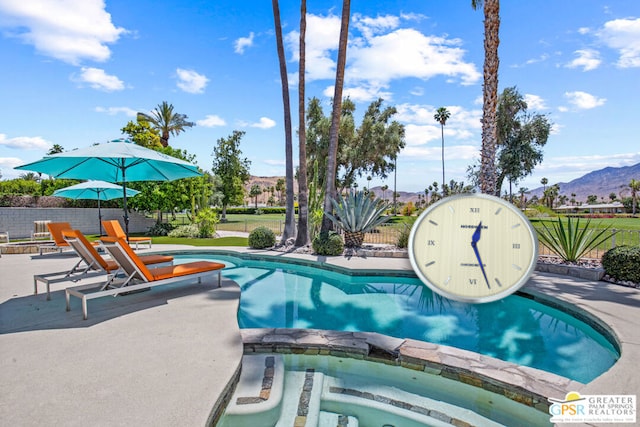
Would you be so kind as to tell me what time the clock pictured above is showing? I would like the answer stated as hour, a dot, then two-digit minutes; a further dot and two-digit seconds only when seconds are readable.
12.27
